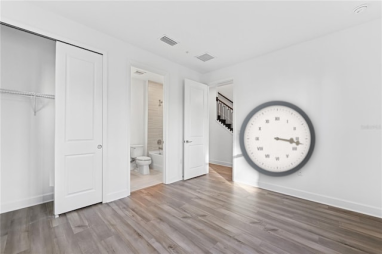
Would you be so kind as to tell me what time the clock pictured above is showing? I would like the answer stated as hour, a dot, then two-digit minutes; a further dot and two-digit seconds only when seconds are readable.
3.17
